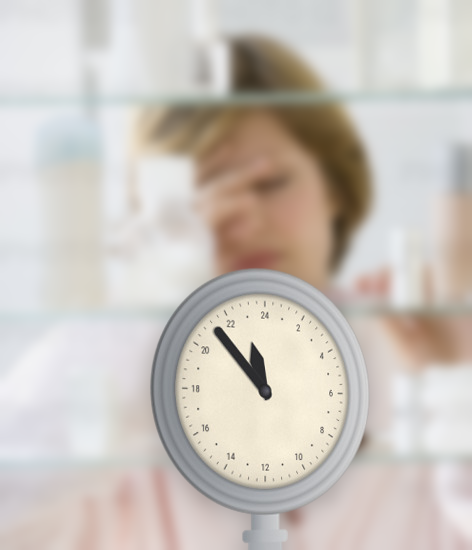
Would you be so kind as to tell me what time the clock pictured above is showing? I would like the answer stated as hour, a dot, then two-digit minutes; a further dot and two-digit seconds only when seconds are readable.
22.53
